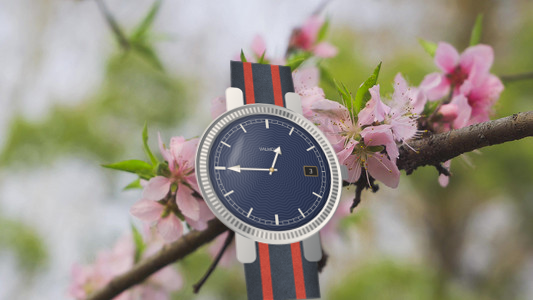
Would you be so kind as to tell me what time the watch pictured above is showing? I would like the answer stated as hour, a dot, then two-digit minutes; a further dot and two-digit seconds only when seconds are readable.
12.45
